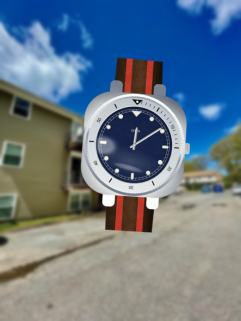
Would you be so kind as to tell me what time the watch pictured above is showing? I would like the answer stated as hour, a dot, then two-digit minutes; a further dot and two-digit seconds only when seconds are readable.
12.09
